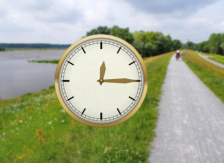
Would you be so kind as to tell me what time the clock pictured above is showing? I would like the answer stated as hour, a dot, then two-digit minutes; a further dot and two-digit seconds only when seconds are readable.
12.15
